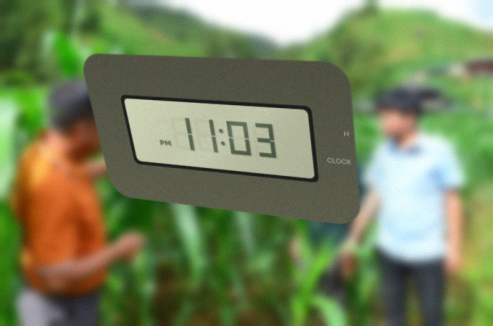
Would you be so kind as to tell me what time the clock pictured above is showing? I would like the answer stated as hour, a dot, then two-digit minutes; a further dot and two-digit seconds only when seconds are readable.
11.03
